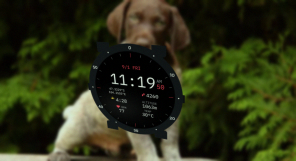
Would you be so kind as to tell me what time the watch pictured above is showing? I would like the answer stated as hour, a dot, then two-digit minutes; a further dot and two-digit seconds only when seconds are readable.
11.19
